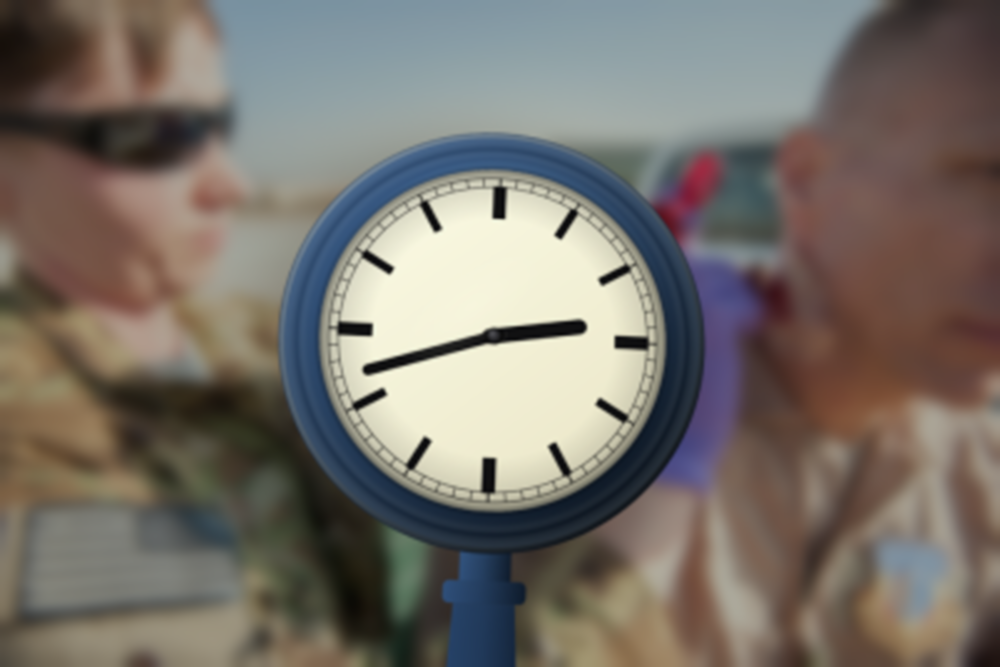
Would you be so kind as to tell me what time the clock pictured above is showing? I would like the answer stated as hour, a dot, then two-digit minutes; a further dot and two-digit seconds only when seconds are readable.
2.42
